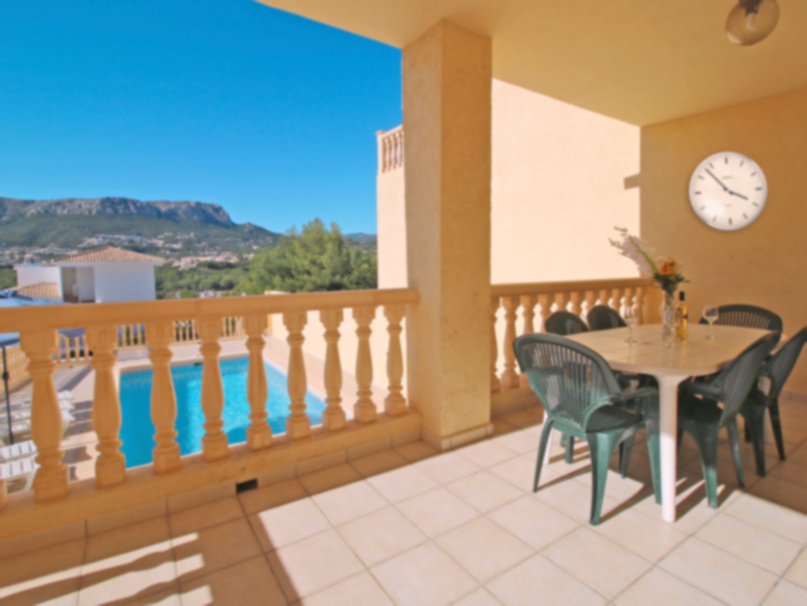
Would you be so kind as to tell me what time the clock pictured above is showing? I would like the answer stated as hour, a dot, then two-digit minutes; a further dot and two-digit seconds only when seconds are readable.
3.53
